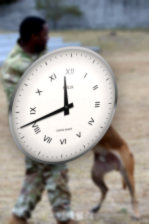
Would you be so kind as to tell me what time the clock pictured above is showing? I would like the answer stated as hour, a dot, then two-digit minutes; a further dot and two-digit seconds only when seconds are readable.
11.42
